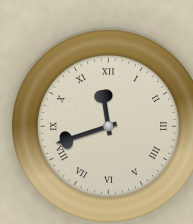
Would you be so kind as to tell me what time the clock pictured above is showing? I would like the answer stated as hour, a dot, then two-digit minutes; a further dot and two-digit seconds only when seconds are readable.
11.42
